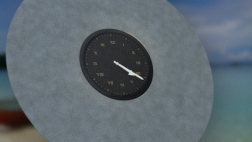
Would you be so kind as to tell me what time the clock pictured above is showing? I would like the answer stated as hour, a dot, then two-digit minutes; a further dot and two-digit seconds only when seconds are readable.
4.21
